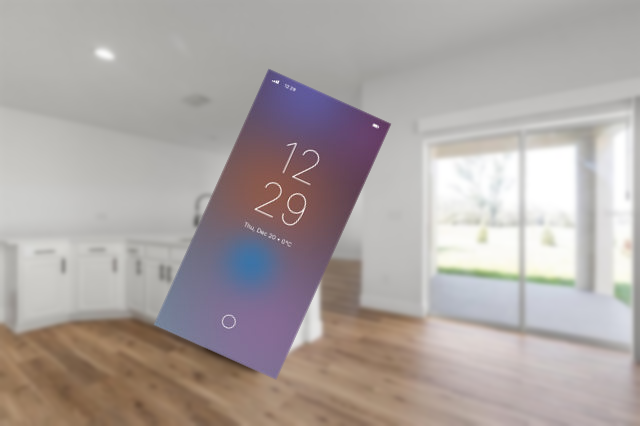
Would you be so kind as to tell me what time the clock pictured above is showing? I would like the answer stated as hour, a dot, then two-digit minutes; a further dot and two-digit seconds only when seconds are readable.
12.29
